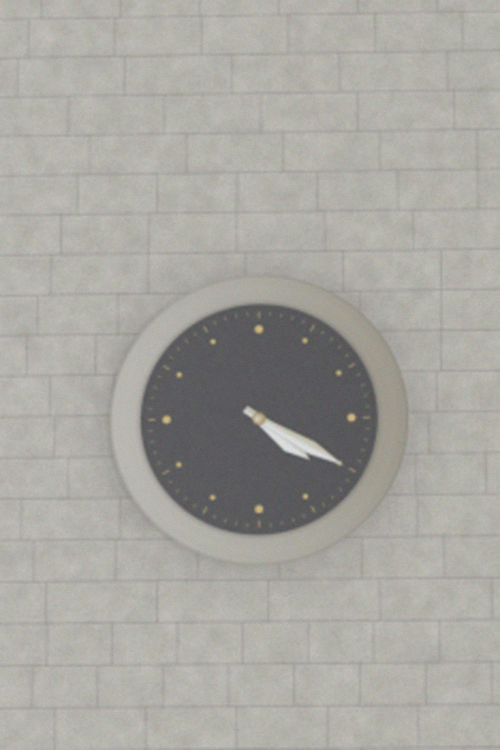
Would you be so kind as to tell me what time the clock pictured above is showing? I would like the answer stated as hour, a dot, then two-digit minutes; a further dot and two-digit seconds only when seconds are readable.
4.20
